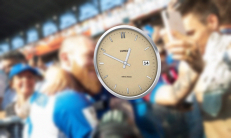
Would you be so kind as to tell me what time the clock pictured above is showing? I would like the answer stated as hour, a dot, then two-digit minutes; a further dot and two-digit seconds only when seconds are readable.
12.49
